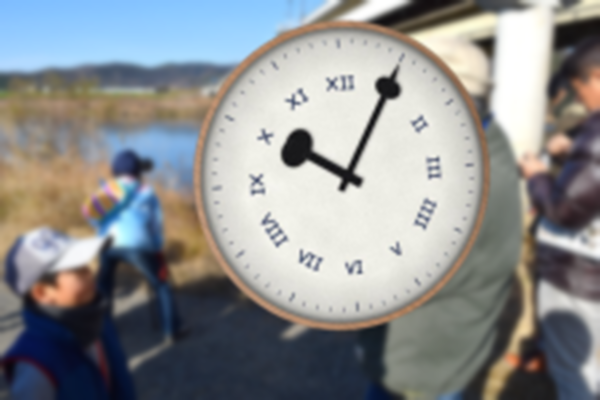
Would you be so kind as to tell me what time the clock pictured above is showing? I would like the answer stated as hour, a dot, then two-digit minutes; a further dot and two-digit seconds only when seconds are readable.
10.05
